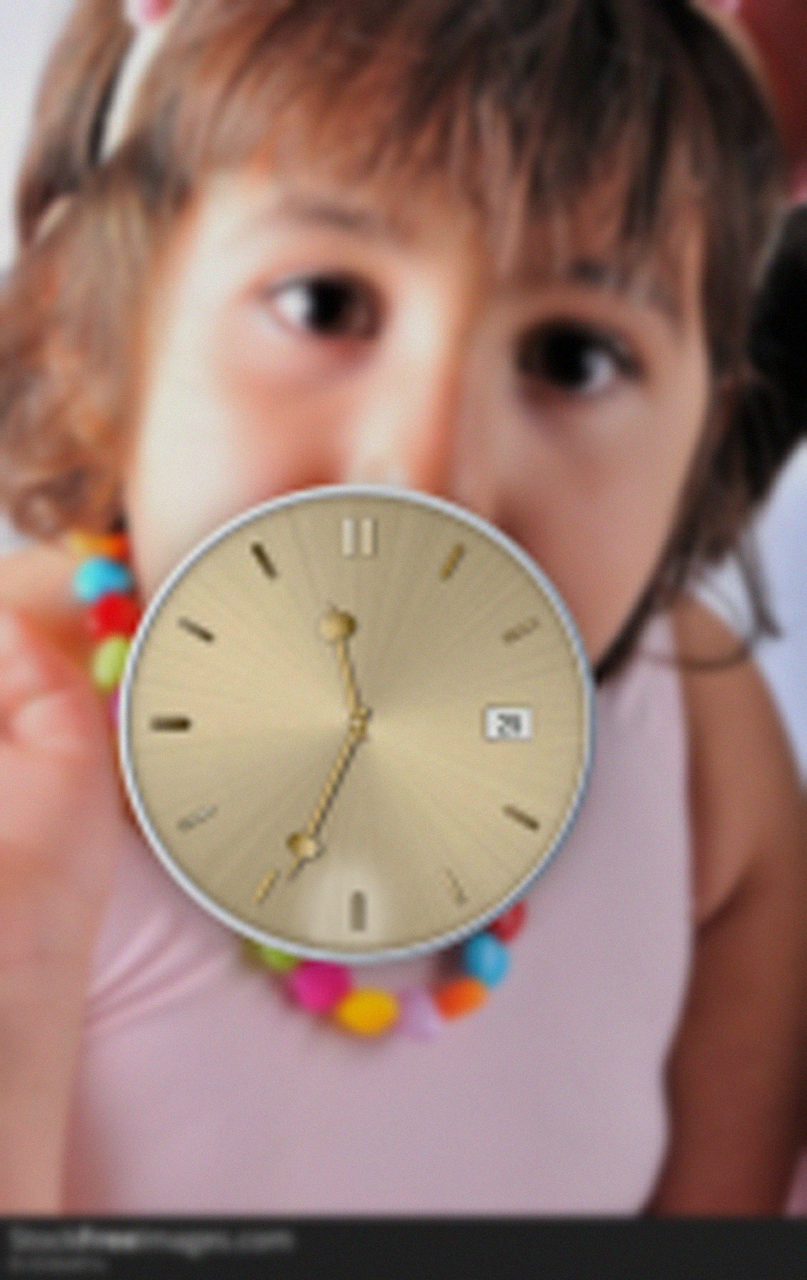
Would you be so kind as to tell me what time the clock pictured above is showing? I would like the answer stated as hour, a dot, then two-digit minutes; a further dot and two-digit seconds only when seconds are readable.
11.34
